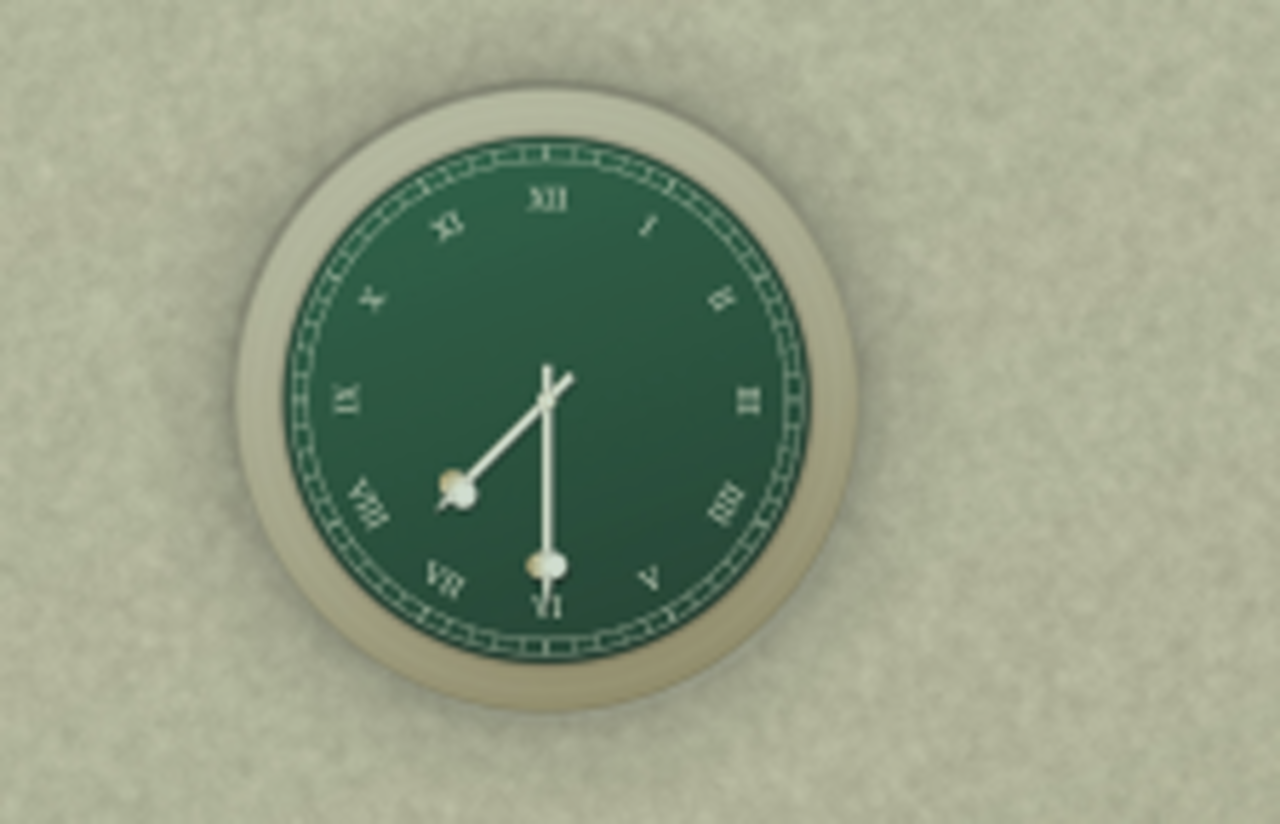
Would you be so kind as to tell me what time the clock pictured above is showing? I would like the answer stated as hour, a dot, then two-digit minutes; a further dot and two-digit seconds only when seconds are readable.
7.30
